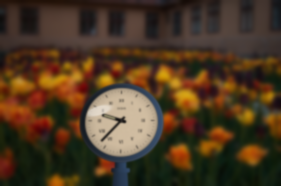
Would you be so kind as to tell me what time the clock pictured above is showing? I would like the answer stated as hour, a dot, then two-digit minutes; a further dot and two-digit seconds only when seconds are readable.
9.37
